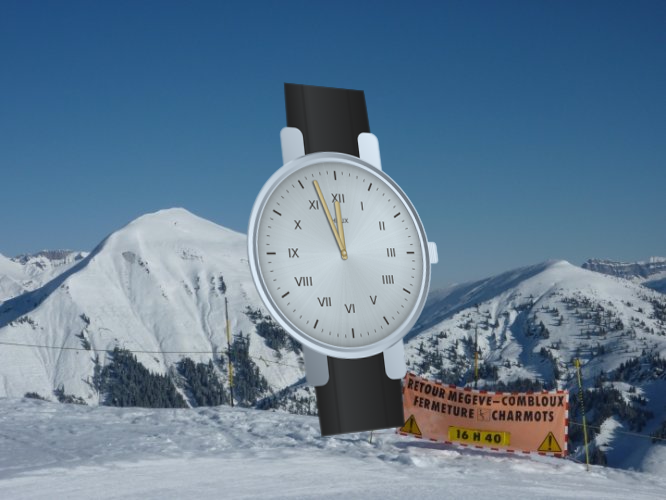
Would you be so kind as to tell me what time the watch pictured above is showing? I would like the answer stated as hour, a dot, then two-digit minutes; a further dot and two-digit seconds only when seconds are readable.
11.57
